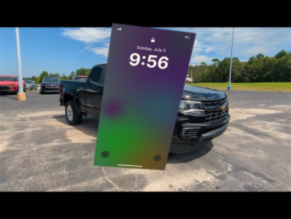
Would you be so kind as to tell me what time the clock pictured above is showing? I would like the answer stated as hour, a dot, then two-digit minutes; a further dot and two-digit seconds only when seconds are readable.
9.56
